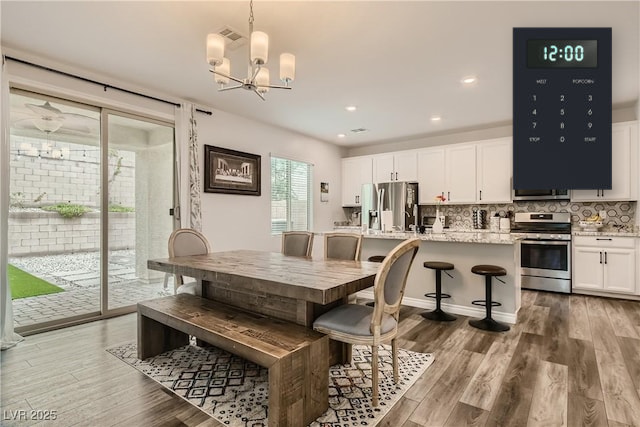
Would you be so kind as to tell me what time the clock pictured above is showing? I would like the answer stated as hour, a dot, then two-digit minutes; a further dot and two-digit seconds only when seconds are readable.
12.00
